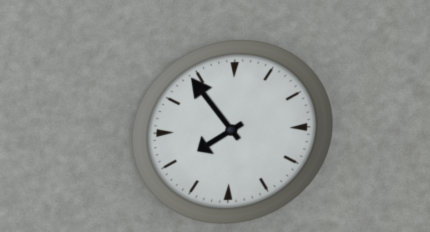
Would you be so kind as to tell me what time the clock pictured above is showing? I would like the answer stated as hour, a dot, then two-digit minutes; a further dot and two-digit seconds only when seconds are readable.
7.54
